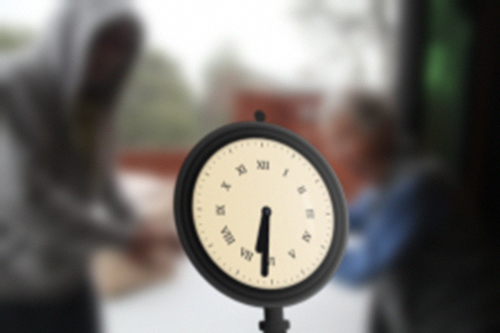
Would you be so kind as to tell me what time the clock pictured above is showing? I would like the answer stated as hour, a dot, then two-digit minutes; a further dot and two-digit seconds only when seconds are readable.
6.31
